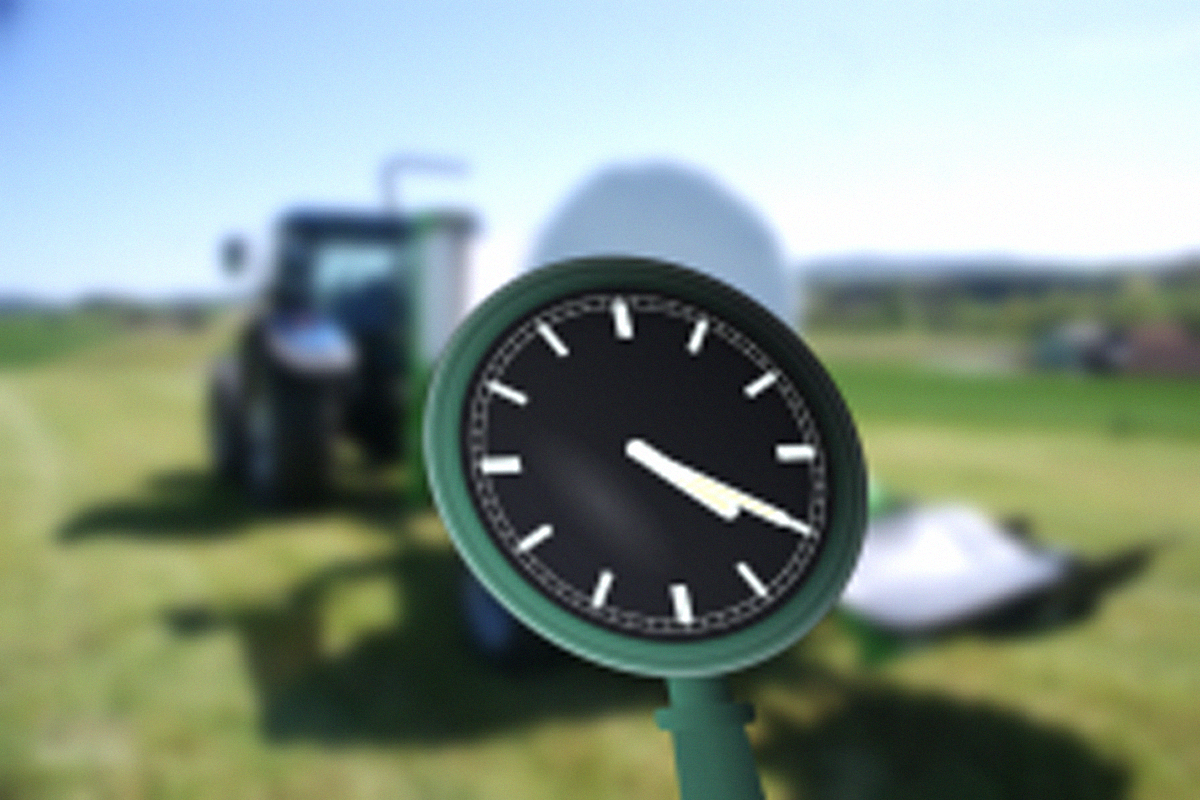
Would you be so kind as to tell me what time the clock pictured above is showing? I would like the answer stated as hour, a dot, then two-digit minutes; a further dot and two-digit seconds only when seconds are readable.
4.20
